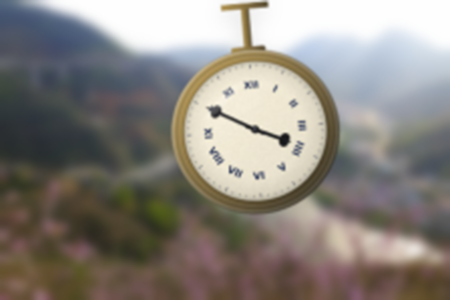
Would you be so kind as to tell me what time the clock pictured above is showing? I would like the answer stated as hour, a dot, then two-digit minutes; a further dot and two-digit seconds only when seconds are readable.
3.50
